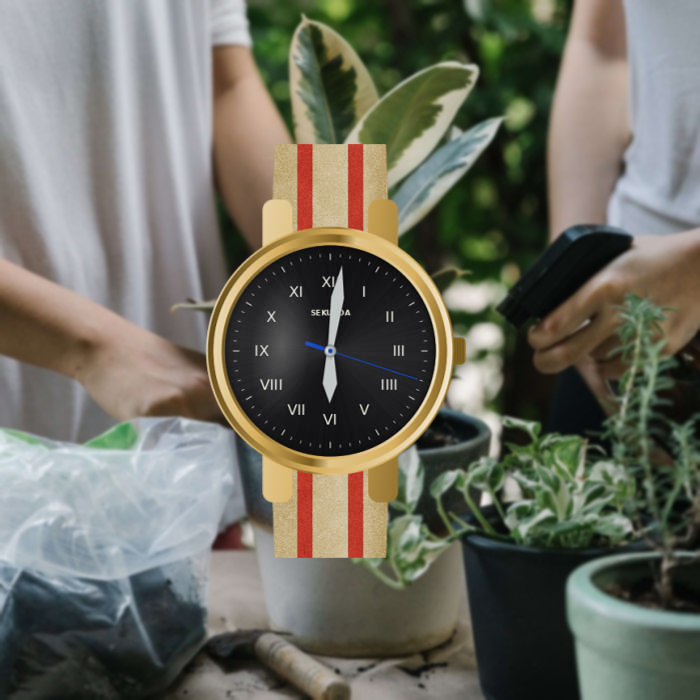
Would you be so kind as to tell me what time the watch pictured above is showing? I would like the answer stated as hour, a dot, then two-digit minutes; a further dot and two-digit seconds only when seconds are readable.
6.01.18
